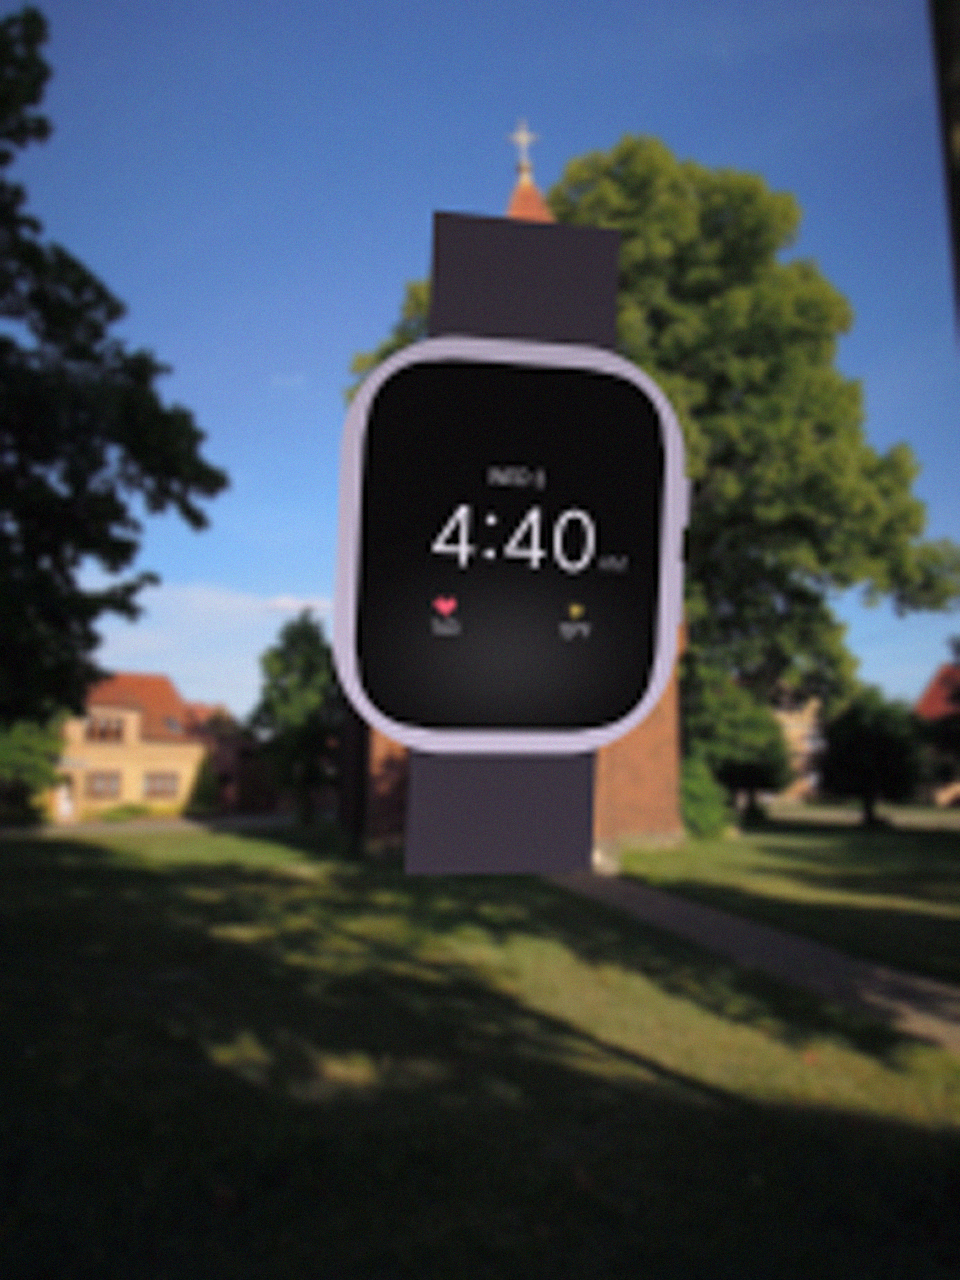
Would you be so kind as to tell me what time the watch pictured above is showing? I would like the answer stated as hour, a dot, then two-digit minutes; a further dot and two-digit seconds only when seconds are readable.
4.40
